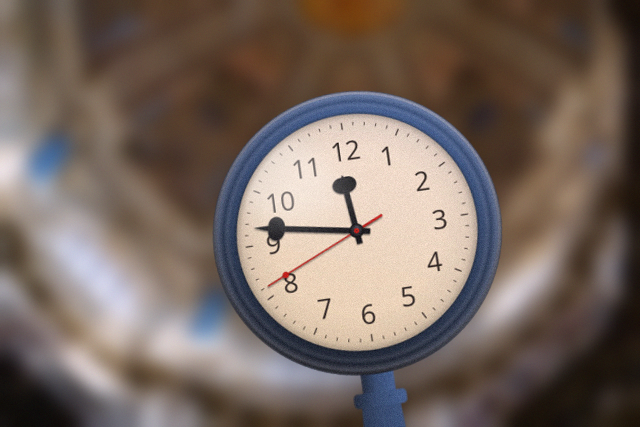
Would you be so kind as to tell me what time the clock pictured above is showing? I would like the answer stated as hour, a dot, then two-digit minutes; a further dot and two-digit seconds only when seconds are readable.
11.46.41
